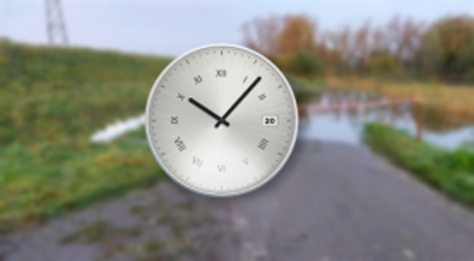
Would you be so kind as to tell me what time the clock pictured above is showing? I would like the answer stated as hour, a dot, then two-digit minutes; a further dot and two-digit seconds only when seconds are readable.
10.07
